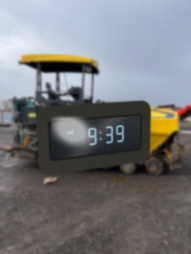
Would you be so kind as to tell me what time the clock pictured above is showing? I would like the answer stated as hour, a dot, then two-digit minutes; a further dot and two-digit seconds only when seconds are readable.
9.39
